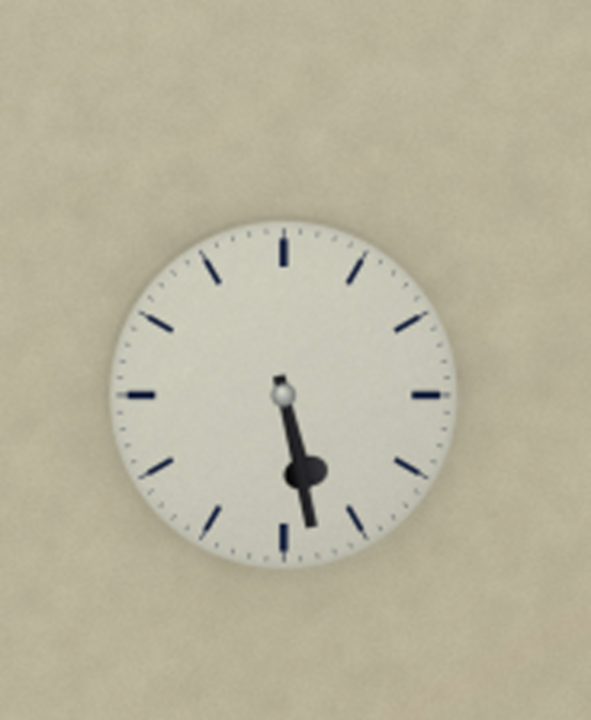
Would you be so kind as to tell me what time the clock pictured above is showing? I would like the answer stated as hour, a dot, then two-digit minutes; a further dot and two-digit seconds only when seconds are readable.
5.28
